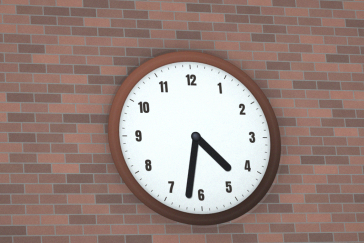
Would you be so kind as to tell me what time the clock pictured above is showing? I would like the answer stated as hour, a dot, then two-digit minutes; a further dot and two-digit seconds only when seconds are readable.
4.32
